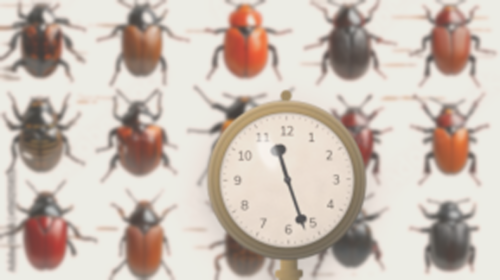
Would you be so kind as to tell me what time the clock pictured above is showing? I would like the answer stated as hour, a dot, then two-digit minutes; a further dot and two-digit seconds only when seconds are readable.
11.27
